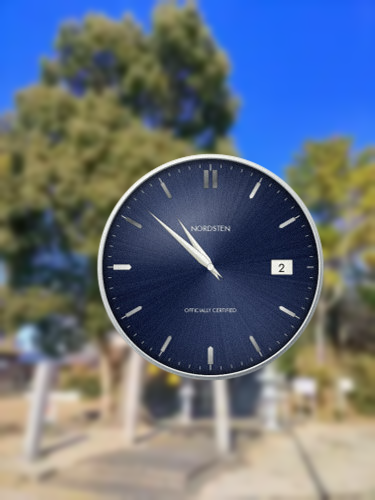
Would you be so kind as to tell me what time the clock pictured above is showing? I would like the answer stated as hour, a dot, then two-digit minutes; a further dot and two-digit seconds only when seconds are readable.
10.52
